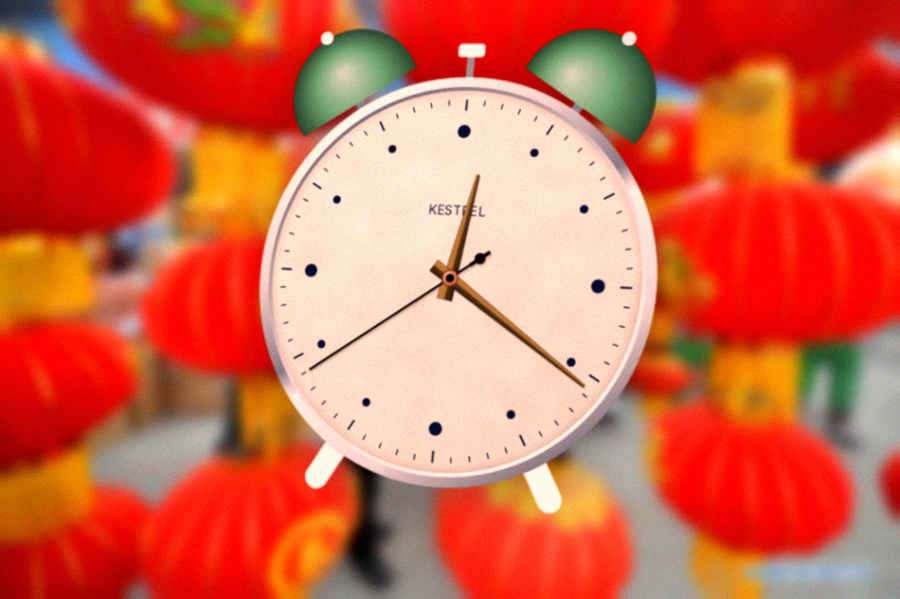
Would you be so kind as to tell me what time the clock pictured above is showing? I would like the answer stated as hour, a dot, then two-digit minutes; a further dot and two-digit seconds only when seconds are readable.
12.20.39
